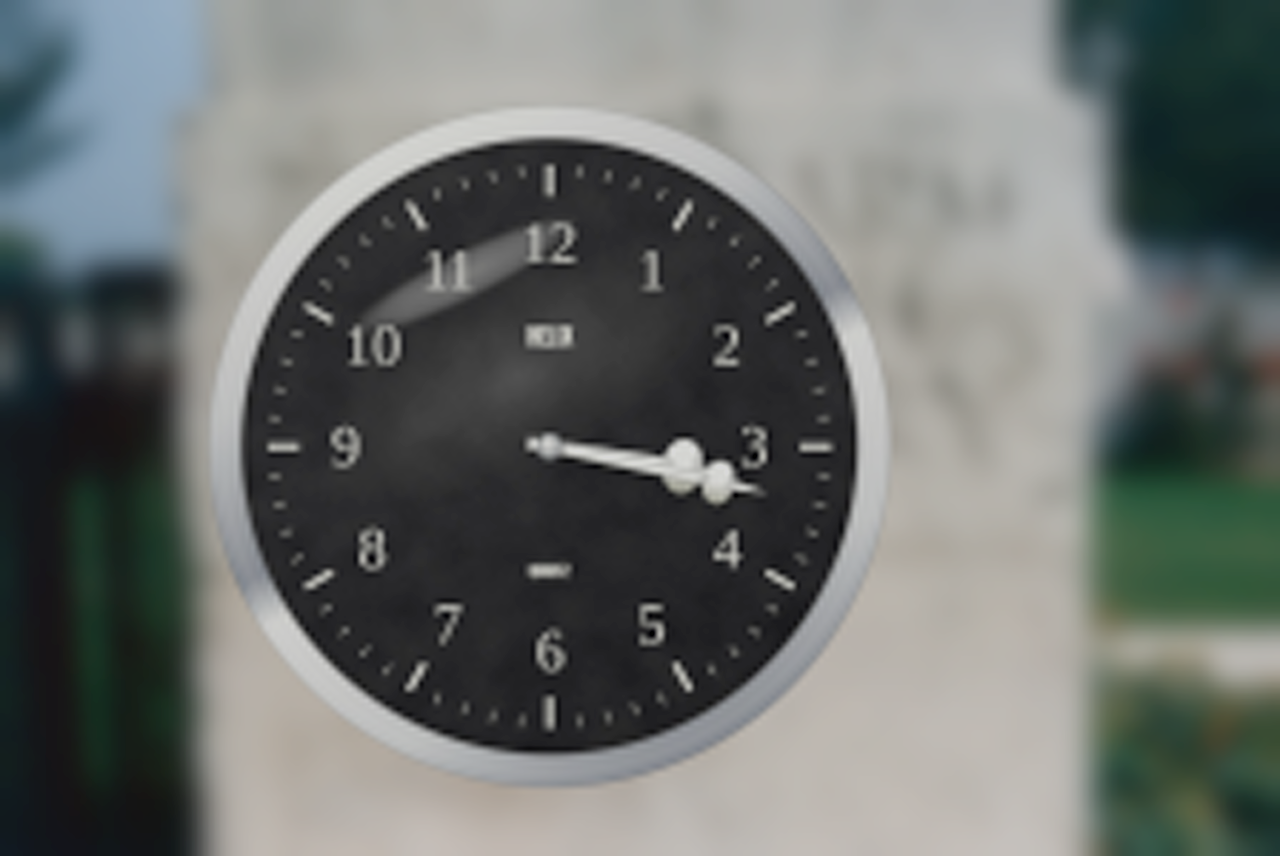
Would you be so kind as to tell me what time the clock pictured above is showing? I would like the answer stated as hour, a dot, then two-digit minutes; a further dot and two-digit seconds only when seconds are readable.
3.17
